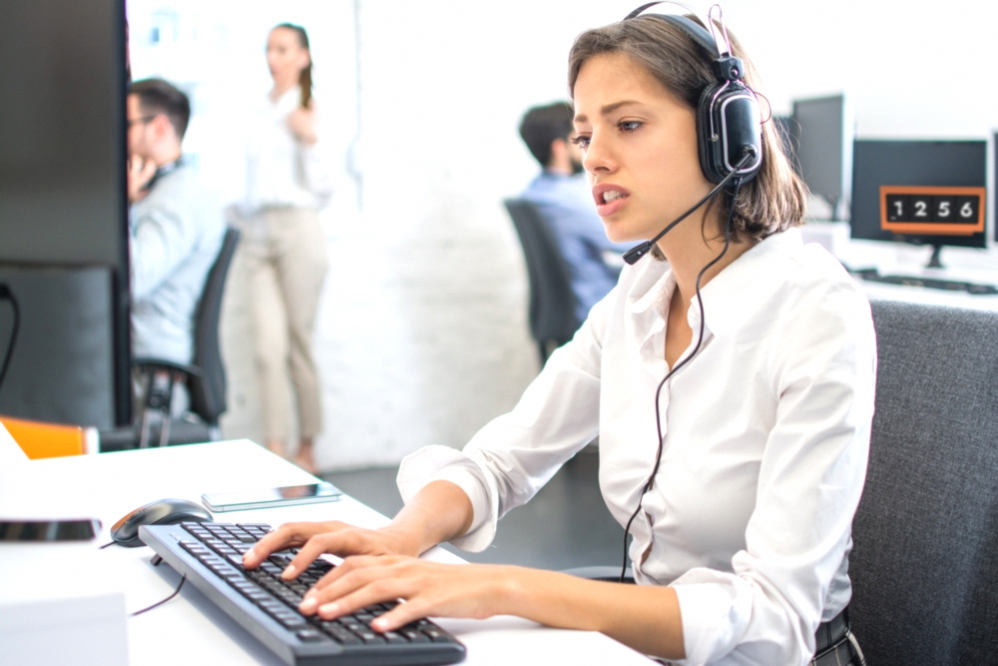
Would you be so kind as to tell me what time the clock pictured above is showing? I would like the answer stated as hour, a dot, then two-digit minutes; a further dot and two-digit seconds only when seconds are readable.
12.56
